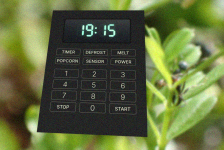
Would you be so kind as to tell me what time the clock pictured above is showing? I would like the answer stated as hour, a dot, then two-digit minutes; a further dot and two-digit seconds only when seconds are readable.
19.15
